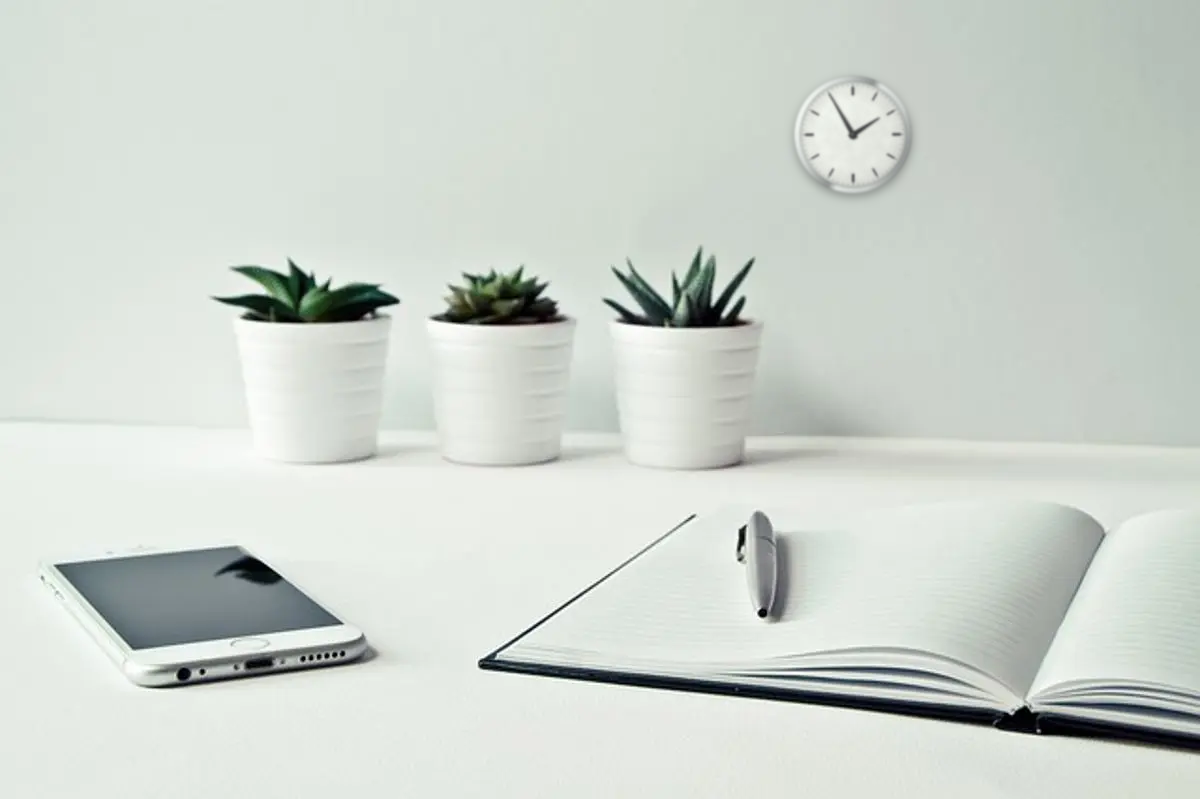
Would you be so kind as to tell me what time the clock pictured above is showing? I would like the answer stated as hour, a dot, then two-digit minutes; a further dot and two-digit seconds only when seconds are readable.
1.55
